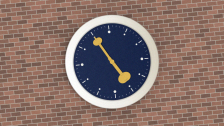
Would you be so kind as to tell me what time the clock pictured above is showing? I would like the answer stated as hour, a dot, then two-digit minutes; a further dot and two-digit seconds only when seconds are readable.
4.55
